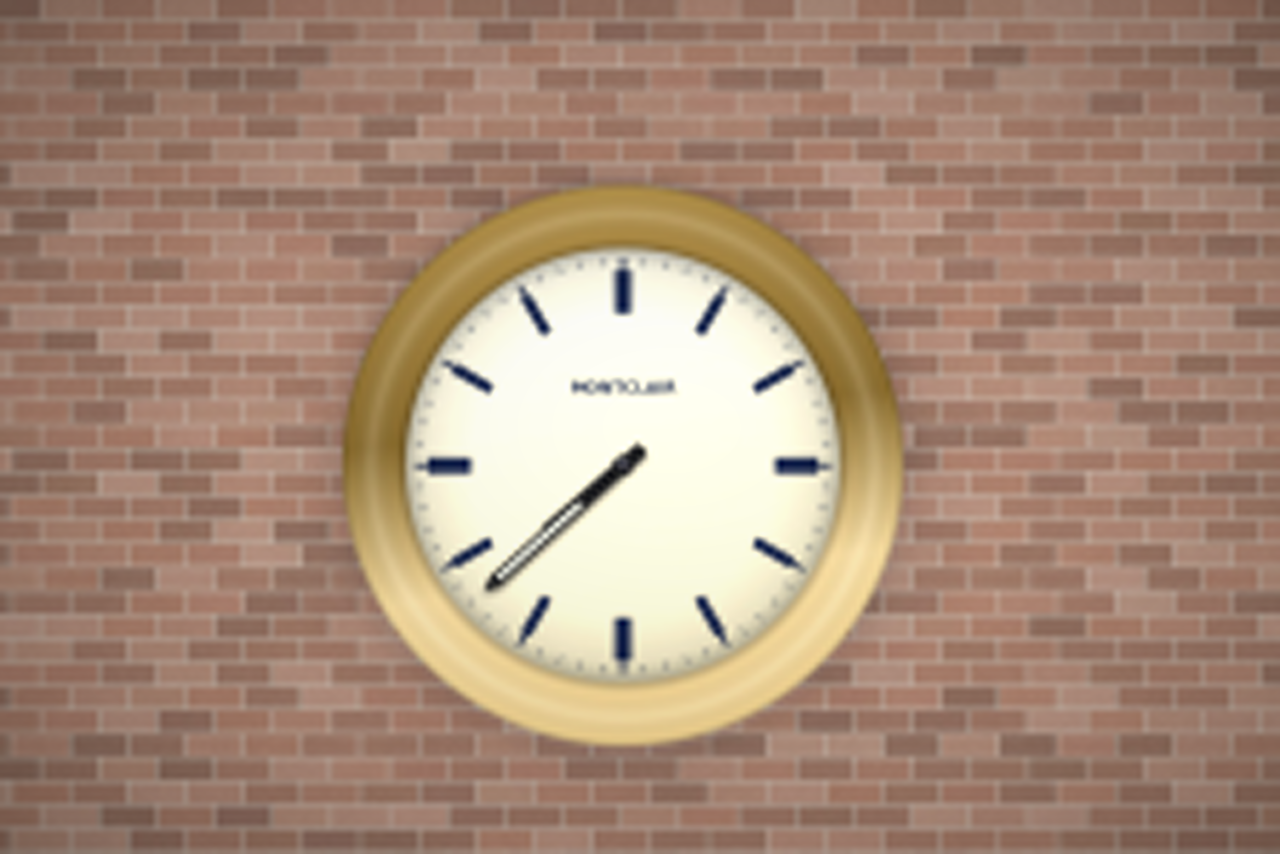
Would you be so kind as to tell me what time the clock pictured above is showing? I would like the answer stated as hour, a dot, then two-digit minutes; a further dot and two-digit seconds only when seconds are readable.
7.38
